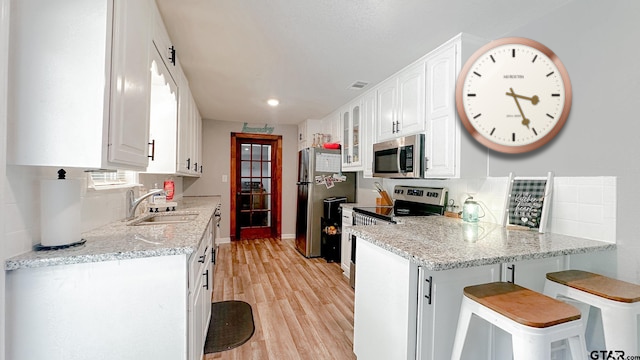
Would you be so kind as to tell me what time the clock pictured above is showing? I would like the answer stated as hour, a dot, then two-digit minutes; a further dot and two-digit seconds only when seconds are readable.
3.26
